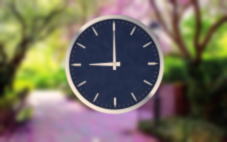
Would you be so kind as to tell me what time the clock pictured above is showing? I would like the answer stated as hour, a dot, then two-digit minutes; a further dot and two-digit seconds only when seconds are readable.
9.00
